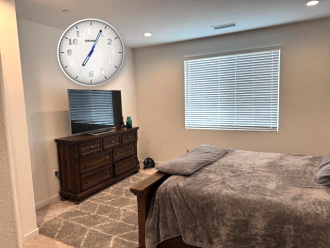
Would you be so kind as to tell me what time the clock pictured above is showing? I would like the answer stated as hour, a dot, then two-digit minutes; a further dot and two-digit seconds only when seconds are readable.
7.04
